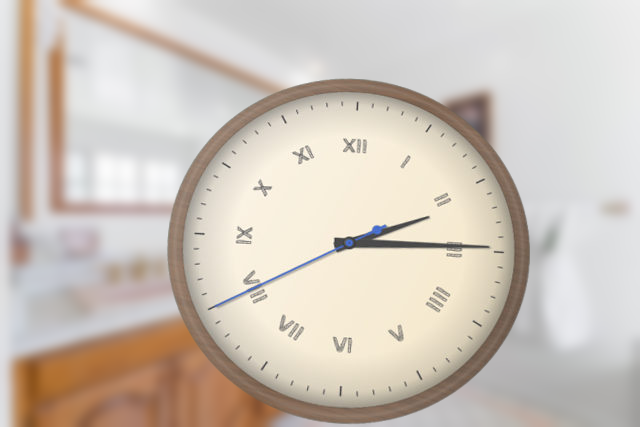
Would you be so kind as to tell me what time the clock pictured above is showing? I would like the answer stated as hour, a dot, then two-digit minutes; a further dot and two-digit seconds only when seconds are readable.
2.14.40
